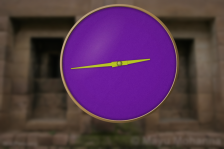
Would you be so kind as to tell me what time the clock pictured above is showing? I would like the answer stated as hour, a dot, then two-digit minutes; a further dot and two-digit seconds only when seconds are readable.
2.44
